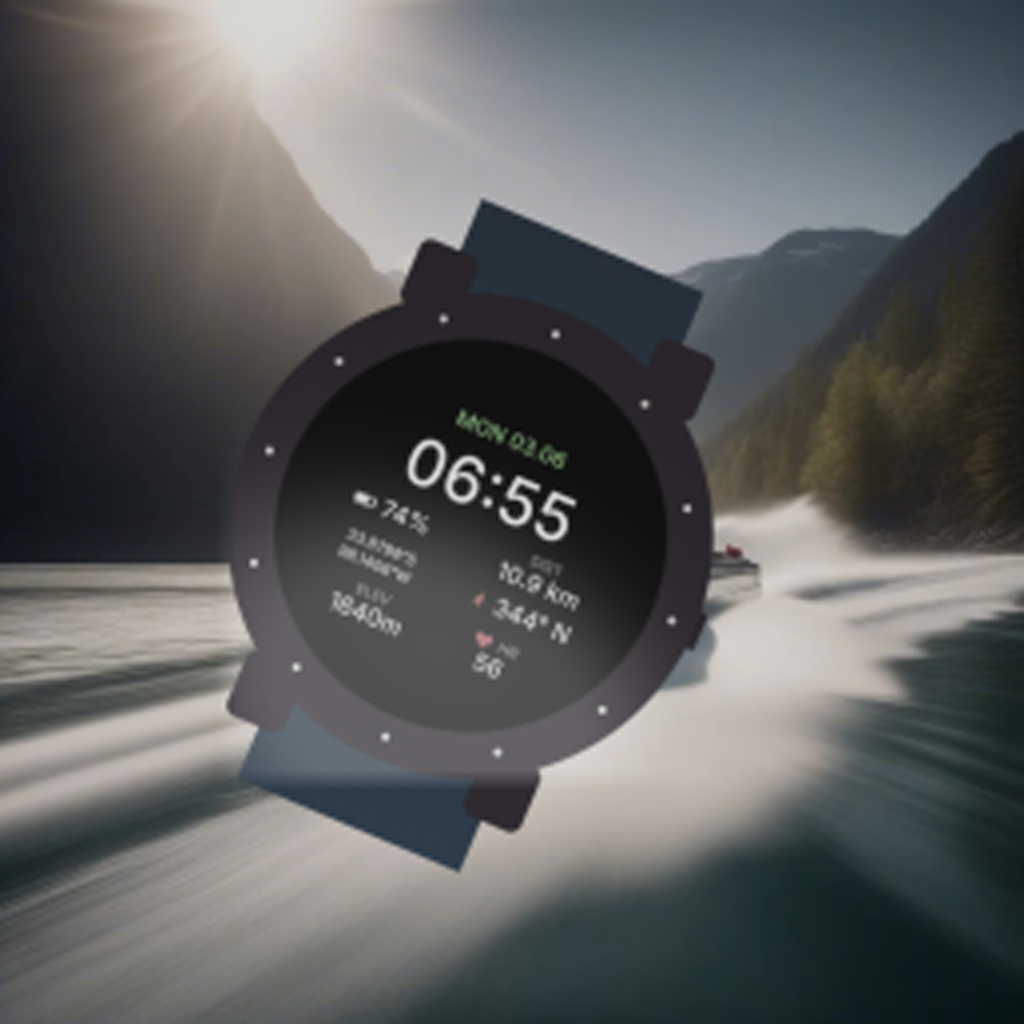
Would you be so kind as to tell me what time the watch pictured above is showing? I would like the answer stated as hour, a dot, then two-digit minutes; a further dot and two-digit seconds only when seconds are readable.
6.55
